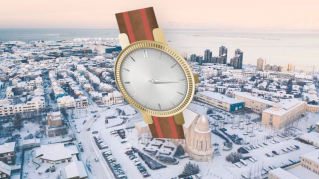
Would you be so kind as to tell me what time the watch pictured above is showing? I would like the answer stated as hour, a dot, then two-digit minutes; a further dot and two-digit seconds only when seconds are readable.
3.16
